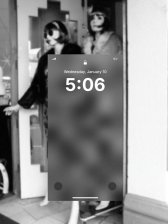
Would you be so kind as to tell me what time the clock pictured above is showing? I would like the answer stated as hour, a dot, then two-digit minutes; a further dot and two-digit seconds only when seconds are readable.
5.06
